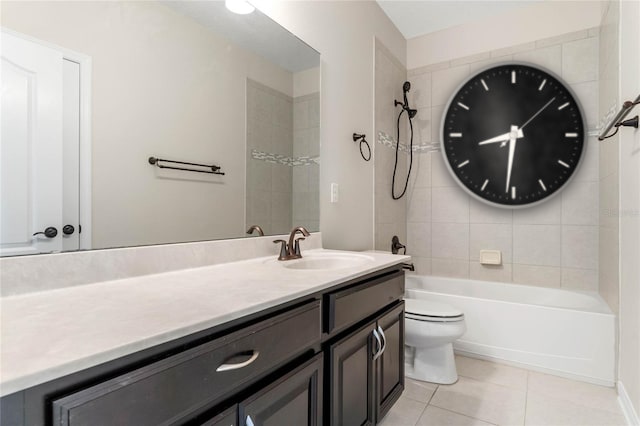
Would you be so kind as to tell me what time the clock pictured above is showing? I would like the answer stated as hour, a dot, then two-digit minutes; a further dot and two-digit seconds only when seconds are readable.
8.31.08
